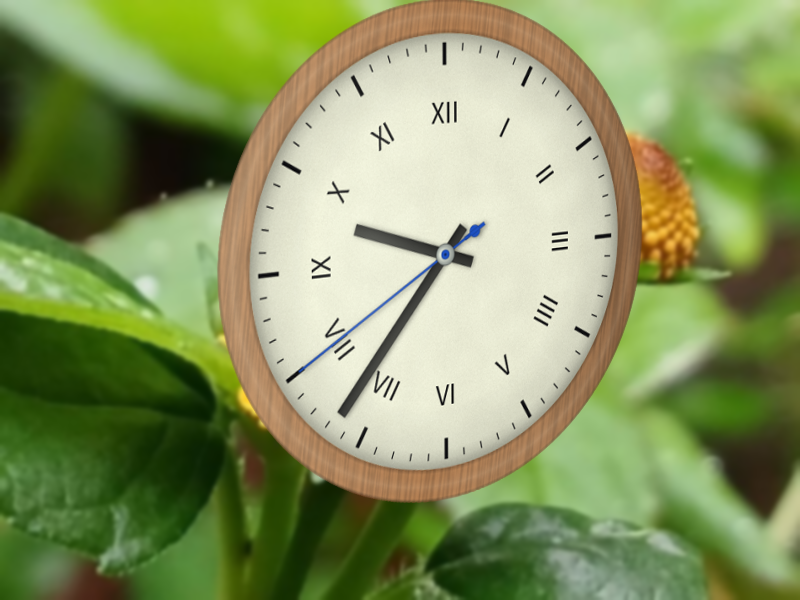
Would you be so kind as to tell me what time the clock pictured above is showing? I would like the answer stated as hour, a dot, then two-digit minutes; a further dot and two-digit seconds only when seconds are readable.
9.36.40
